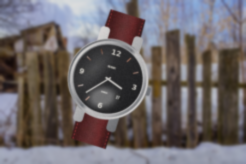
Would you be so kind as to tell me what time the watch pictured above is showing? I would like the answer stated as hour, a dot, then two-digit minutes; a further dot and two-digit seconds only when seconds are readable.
3.37
